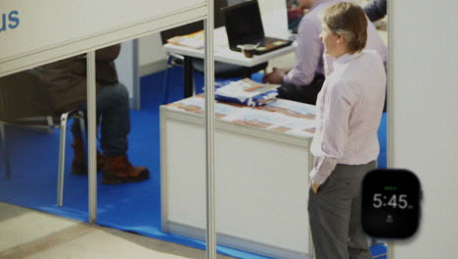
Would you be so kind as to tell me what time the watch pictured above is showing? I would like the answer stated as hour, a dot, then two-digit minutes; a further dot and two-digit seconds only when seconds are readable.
5.45
